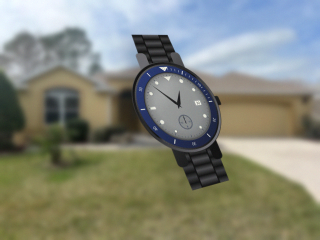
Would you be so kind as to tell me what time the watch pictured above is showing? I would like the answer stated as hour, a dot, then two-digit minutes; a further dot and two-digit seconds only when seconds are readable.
12.53
